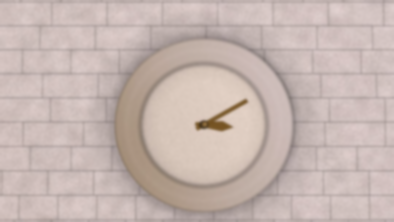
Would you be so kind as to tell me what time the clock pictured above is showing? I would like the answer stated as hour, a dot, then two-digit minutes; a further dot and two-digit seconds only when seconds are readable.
3.10
